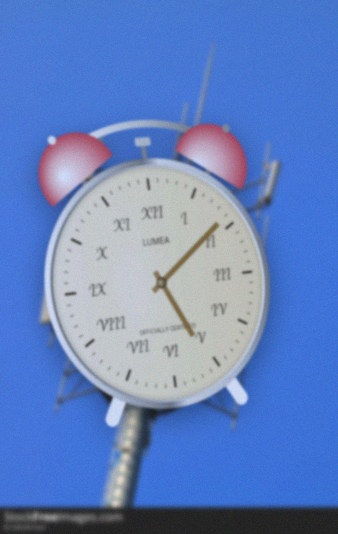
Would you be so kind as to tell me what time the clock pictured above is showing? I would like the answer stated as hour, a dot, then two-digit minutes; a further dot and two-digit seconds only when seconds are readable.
5.09
